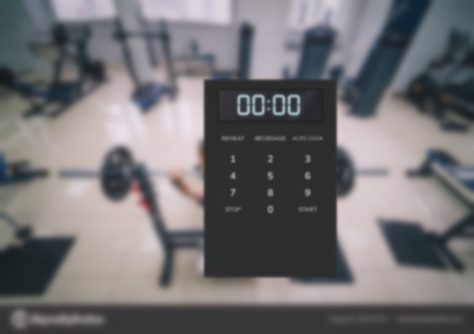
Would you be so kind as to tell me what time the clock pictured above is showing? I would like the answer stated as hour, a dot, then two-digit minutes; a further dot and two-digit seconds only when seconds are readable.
0.00
